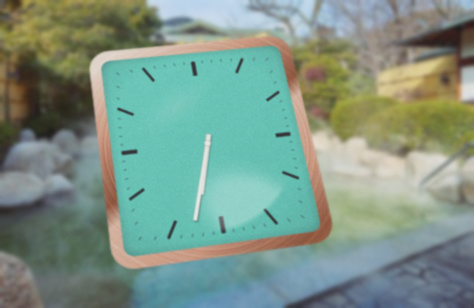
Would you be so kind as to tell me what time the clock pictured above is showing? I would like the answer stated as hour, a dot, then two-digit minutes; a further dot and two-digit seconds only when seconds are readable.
6.33
